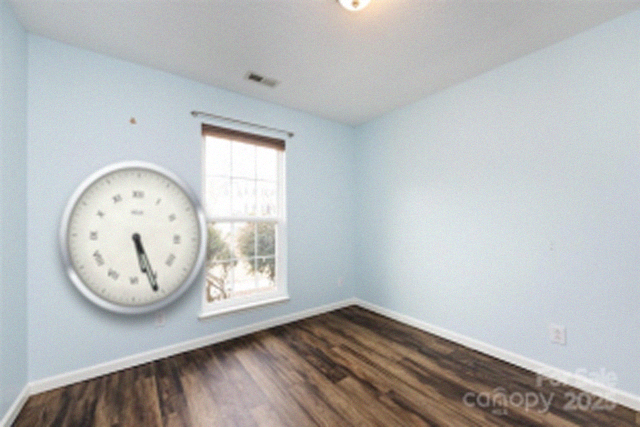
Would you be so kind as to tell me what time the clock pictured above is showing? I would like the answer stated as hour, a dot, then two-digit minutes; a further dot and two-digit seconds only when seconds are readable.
5.26
